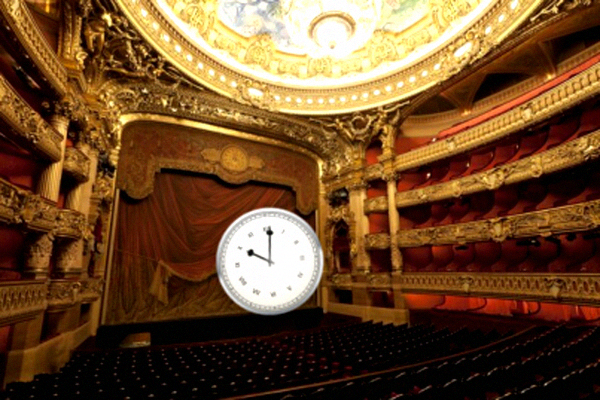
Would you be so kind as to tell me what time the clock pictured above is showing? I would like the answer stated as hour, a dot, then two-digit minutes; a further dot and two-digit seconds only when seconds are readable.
10.01
